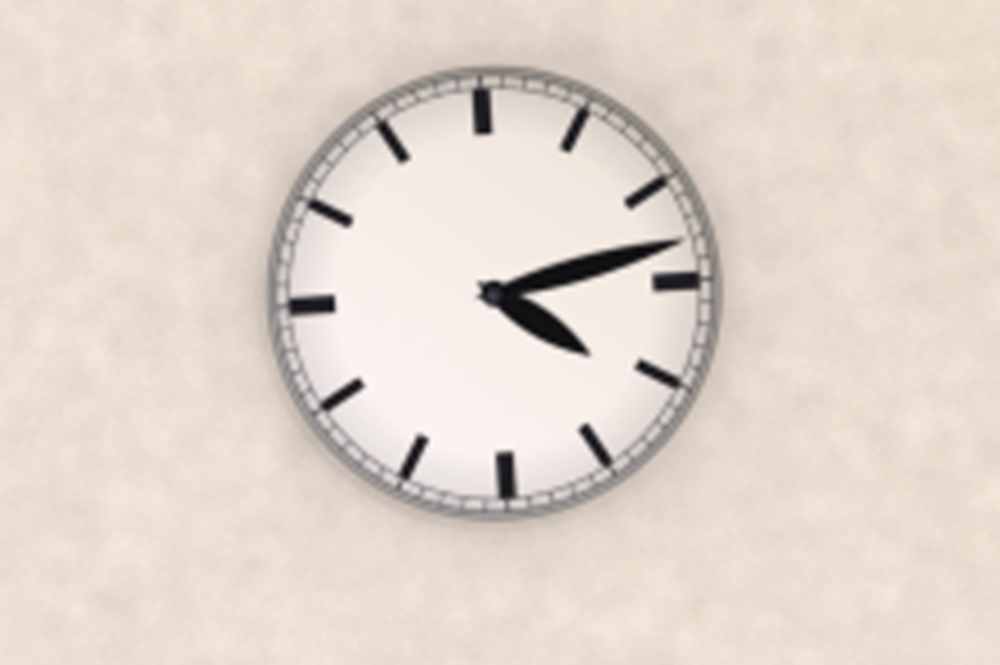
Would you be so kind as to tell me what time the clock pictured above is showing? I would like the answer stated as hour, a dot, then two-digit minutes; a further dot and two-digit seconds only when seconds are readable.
4.13
